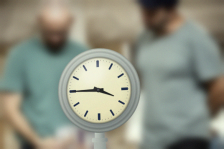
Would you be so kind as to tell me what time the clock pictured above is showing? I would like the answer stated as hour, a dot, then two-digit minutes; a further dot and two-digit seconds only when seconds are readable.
3.45
